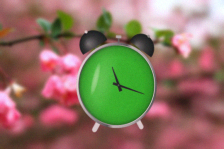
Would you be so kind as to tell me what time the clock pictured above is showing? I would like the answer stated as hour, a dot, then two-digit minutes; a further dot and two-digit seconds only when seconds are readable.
11.18
